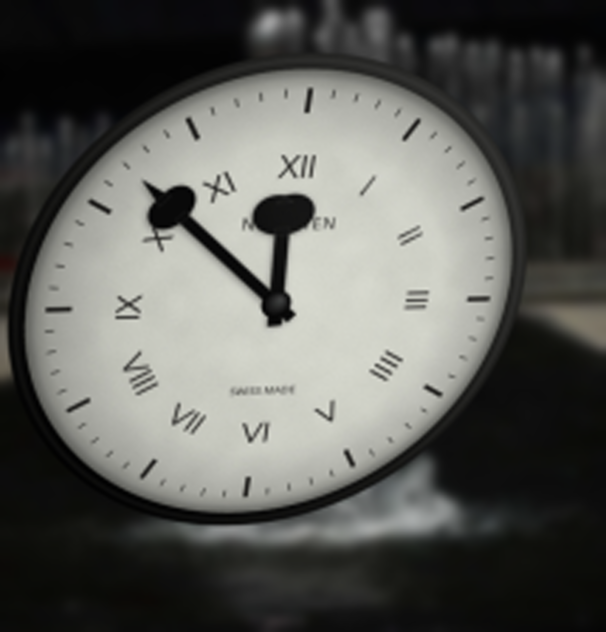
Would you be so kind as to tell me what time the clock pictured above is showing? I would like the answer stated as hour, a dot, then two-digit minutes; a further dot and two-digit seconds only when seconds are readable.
11.52
